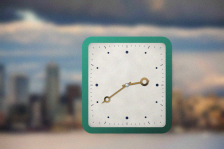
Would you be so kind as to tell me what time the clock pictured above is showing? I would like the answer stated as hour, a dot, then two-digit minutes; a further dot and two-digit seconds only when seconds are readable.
2.39
